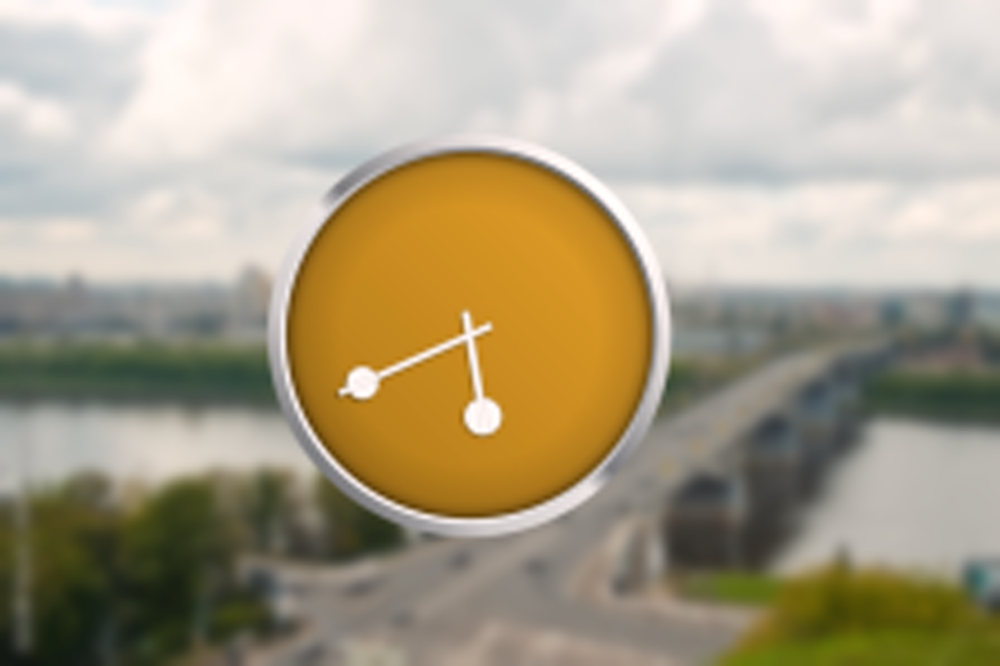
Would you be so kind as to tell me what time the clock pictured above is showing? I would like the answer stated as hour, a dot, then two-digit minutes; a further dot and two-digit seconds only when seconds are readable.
5.41
